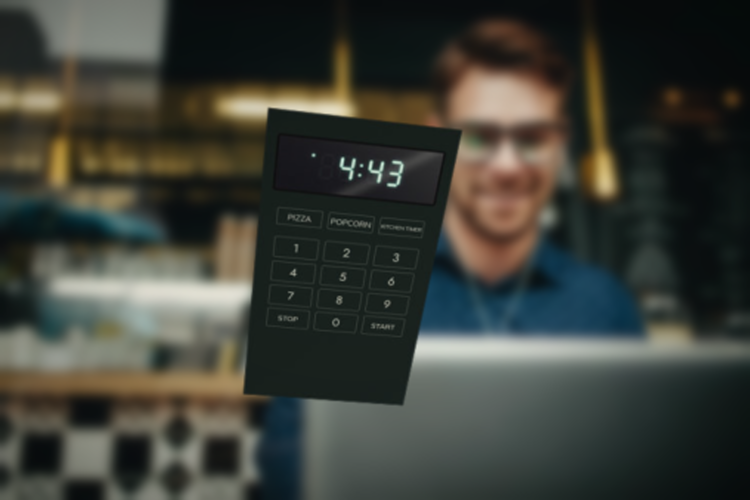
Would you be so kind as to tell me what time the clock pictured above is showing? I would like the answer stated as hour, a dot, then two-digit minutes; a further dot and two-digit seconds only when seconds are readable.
4.43
